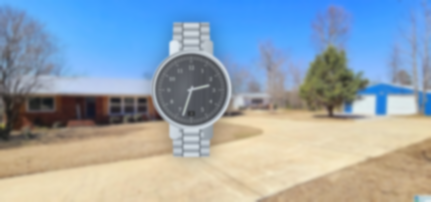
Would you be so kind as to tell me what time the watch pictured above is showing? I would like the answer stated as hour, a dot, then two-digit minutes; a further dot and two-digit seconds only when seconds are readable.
2.33
